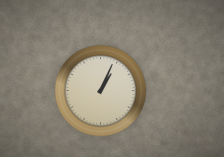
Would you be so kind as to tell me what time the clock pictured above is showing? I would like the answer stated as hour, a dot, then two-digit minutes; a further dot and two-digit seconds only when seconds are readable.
1.04
